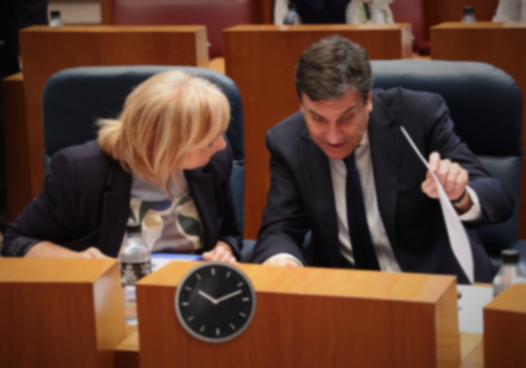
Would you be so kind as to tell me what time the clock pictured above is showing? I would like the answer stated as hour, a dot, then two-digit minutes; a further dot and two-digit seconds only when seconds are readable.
10.12
